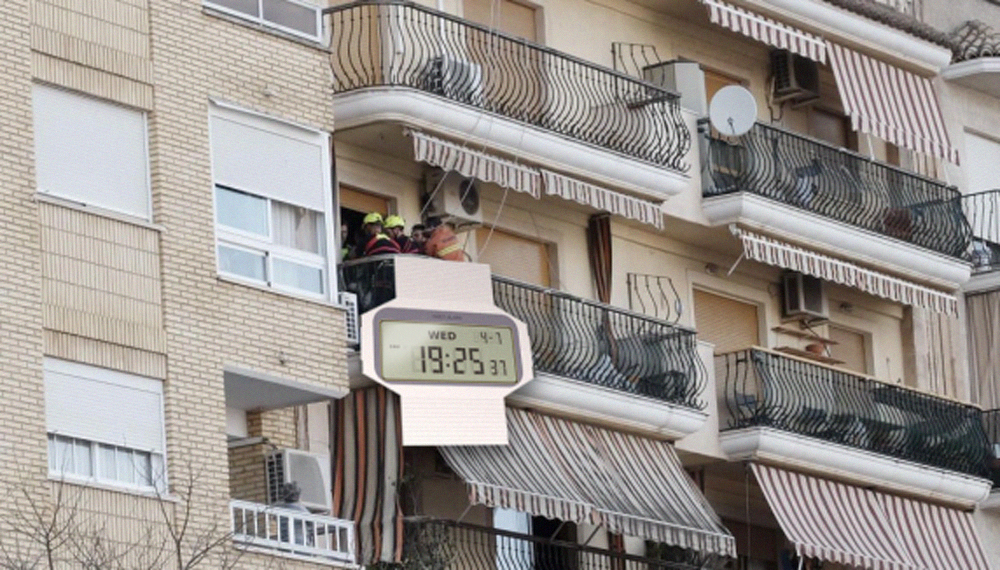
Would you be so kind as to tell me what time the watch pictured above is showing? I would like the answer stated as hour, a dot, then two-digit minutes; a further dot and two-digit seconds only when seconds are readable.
19.25.37
